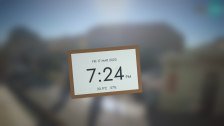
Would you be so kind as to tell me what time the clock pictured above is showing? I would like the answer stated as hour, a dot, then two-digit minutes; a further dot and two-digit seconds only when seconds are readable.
7.24
